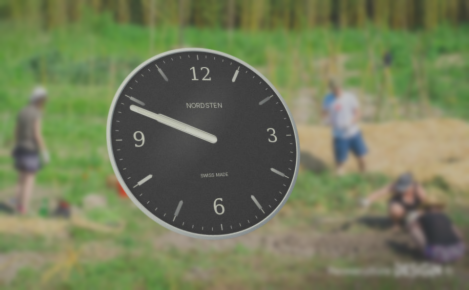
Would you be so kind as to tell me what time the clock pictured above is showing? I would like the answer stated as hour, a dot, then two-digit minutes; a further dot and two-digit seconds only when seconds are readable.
9.49
